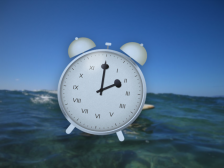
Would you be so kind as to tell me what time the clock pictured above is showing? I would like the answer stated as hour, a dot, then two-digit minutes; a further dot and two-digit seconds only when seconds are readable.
2.00
